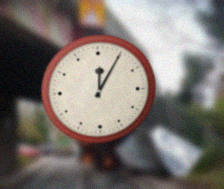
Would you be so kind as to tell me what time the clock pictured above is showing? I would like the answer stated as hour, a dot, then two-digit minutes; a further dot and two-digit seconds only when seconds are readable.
12.05
